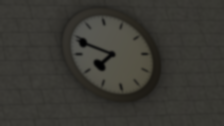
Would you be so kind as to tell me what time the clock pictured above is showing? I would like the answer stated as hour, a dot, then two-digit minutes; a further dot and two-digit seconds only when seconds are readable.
7.49
